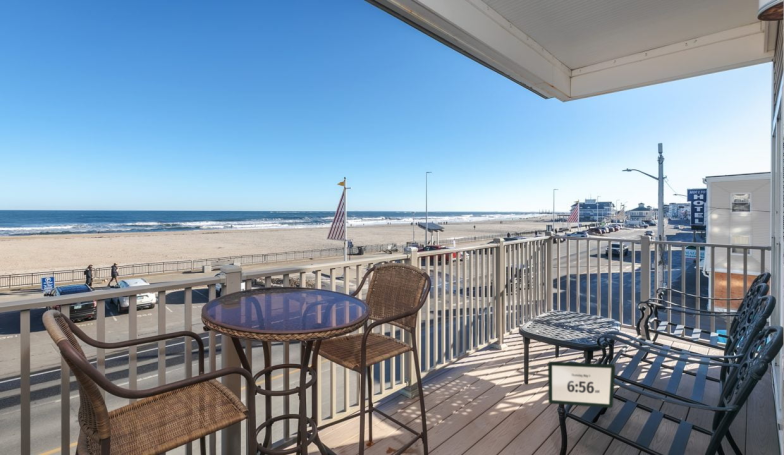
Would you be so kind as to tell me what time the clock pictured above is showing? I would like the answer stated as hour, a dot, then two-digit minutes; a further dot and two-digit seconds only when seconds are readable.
6.56
